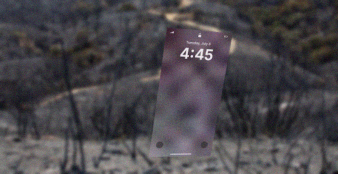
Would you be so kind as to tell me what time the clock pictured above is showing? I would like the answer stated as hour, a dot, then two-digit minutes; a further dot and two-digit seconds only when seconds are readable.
4.45
